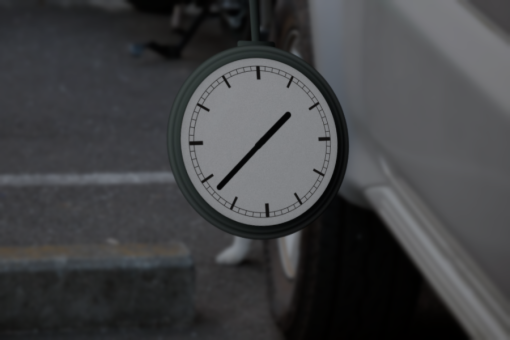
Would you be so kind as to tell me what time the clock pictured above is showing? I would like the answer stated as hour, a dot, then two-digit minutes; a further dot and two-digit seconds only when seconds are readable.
1.38
